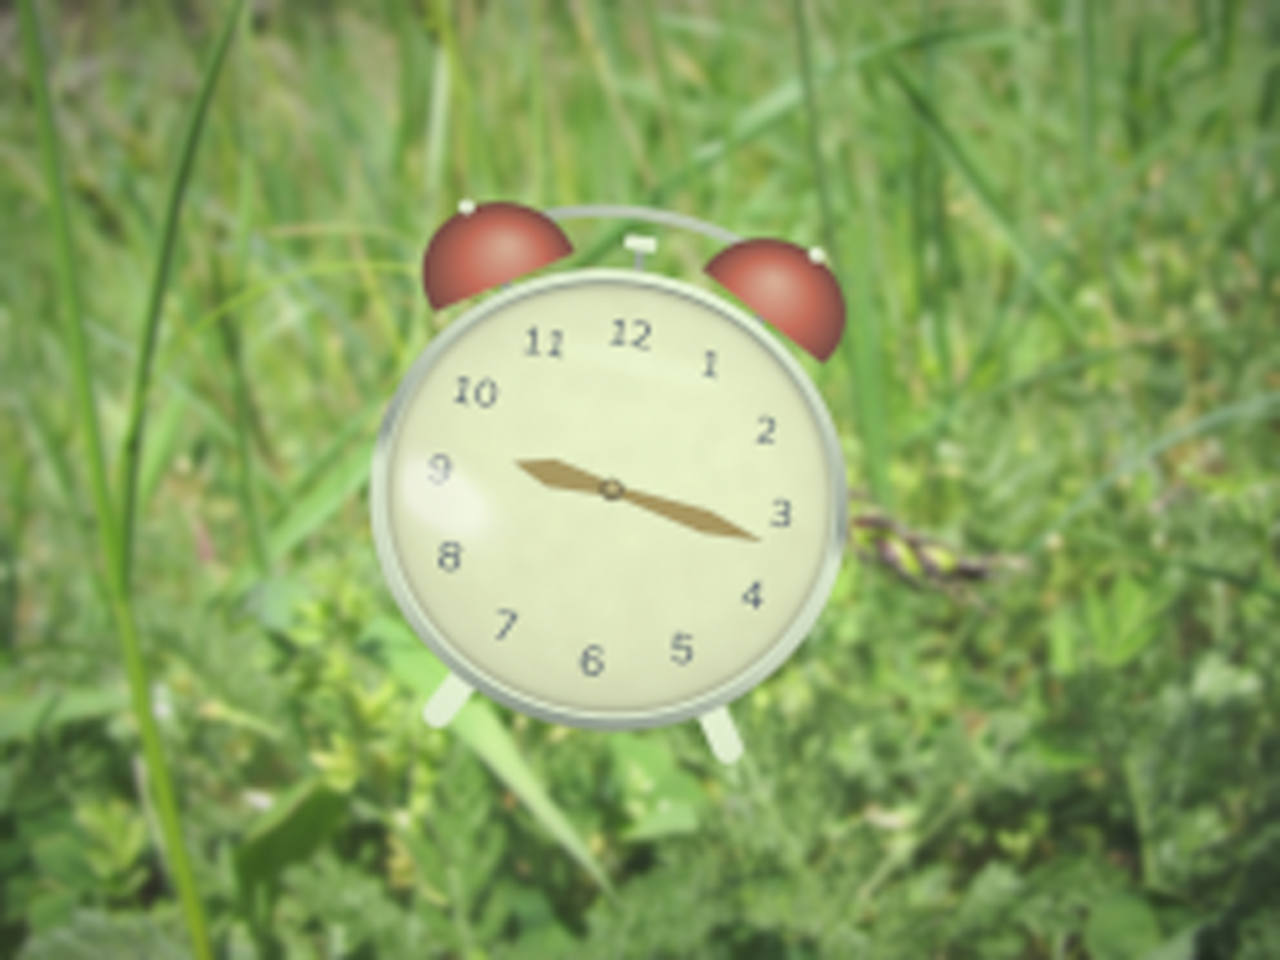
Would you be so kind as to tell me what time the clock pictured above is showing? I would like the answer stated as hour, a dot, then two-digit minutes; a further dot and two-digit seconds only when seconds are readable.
9.17
